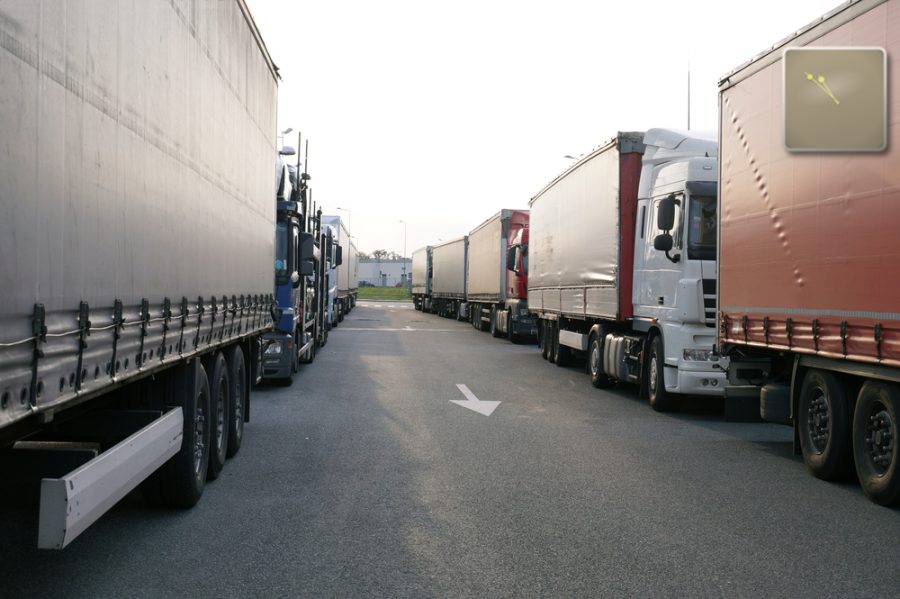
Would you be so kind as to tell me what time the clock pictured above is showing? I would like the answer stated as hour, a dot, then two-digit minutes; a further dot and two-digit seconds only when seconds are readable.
10.52
